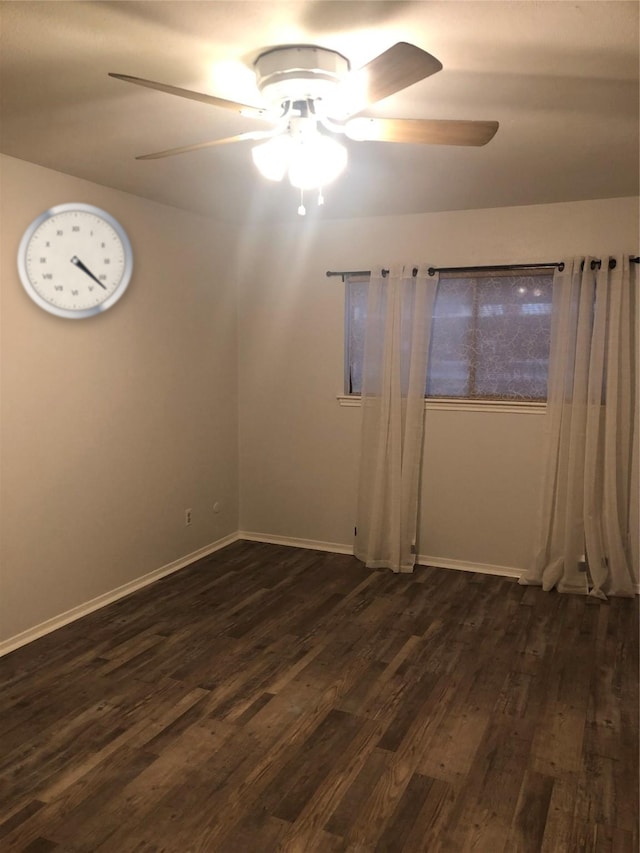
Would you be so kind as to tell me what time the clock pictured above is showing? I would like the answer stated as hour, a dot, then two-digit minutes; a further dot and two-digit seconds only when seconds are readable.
4.22
